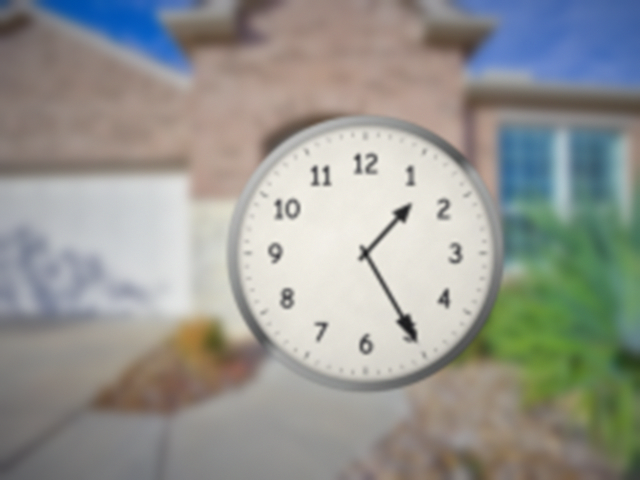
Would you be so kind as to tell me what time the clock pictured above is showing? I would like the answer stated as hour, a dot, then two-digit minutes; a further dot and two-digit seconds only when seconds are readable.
1.25
